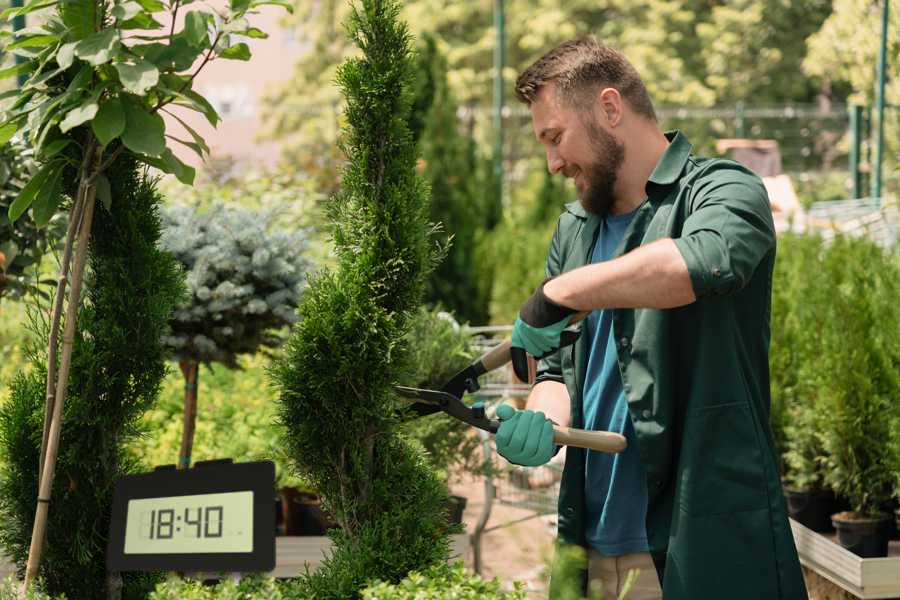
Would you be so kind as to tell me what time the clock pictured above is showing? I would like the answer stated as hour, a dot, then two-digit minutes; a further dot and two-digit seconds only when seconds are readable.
18.40
